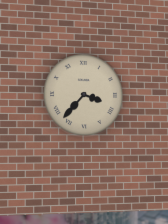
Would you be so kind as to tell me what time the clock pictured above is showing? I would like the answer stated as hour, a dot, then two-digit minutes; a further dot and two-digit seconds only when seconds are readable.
3.37
